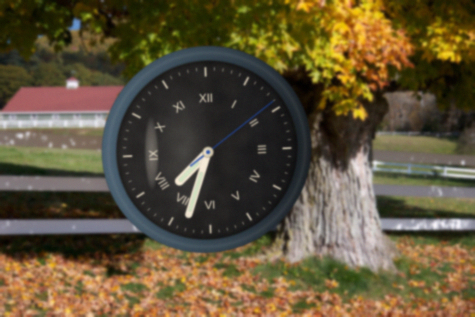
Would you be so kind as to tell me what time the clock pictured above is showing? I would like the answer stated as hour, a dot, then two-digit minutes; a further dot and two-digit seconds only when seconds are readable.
7.33.09
